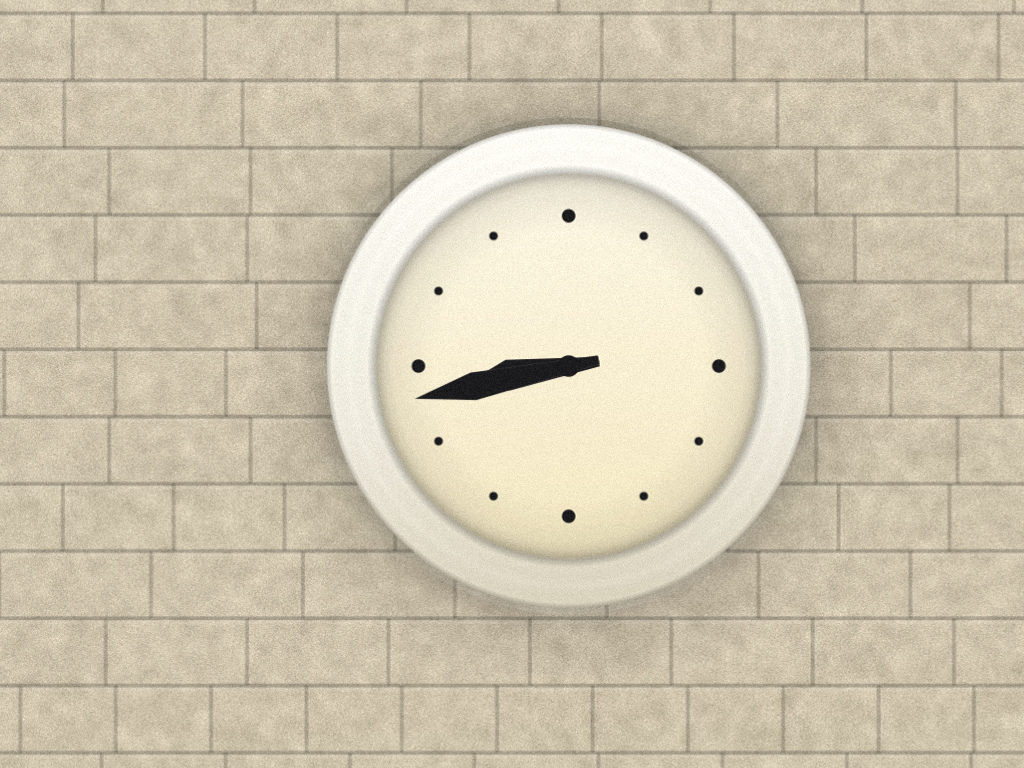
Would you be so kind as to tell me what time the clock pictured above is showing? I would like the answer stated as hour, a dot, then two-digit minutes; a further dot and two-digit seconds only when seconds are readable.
8.43
